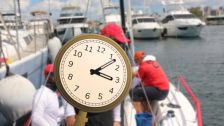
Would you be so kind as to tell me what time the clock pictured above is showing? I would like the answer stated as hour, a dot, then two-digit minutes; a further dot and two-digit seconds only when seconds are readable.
3.07
